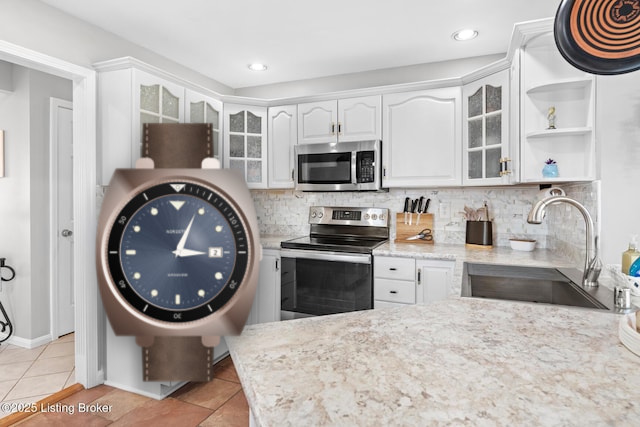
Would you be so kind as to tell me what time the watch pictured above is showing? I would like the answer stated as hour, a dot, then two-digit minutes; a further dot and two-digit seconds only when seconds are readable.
3.04
